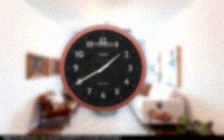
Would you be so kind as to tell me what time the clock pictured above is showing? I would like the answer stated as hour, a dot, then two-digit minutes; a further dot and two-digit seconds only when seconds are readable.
1.40
